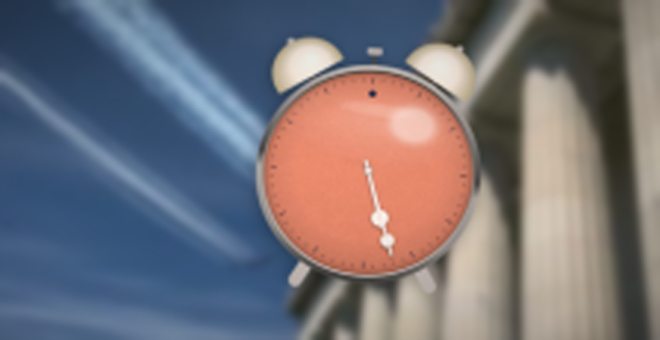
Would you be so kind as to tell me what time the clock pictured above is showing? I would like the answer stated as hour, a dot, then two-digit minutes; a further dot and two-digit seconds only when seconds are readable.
5.27
